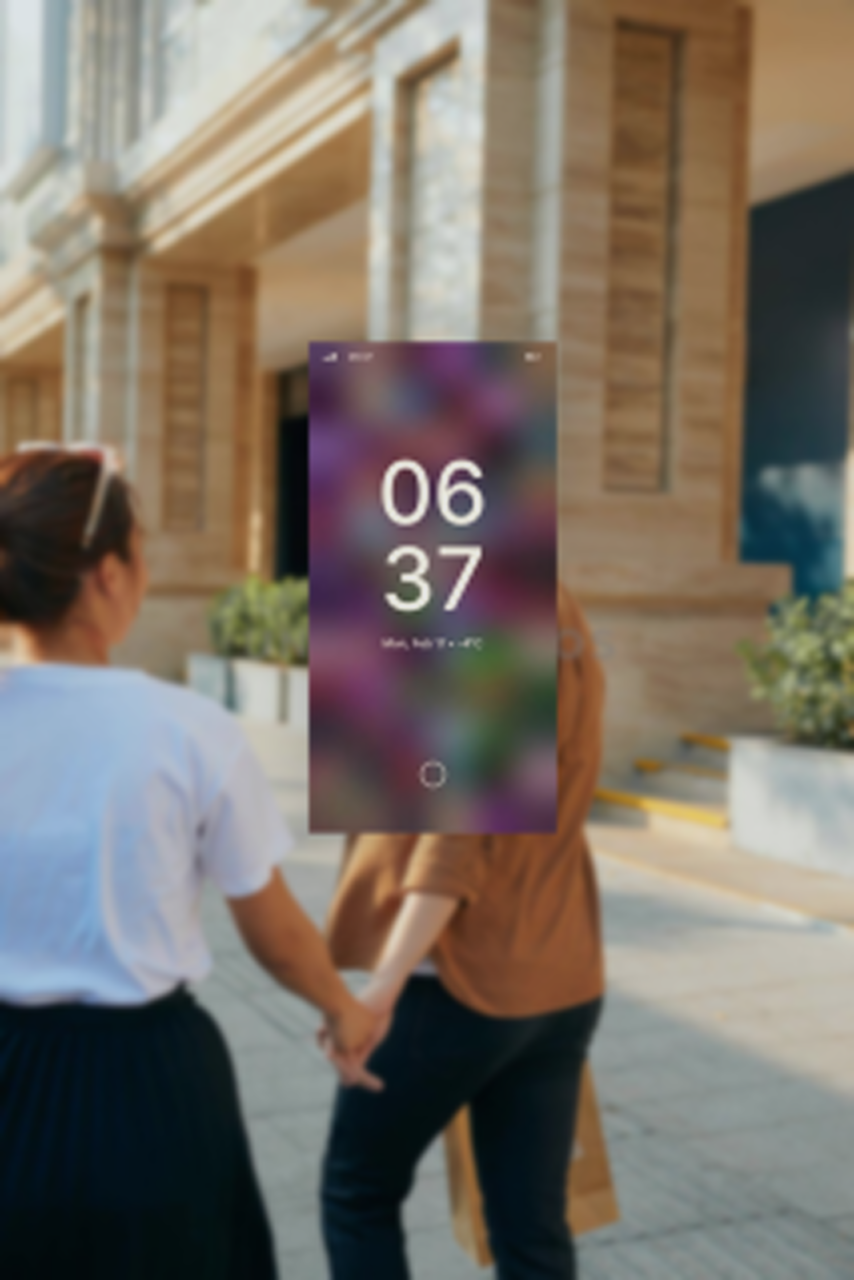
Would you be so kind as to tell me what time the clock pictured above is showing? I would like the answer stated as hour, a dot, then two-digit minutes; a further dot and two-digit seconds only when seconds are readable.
6.37
